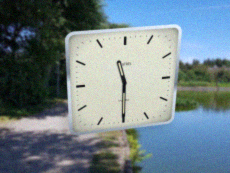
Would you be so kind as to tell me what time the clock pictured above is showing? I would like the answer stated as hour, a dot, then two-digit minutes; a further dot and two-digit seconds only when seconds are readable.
11.30
